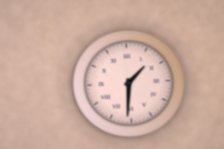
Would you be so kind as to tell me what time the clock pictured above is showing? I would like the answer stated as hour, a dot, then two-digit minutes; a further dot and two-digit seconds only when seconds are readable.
1.31
